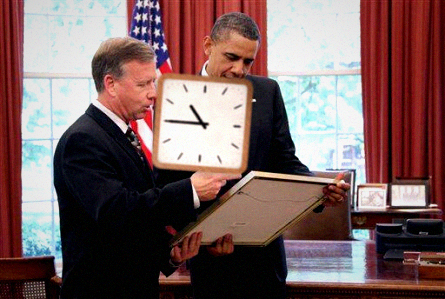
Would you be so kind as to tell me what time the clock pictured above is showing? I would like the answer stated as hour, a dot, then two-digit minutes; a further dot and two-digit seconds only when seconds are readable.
10.45
